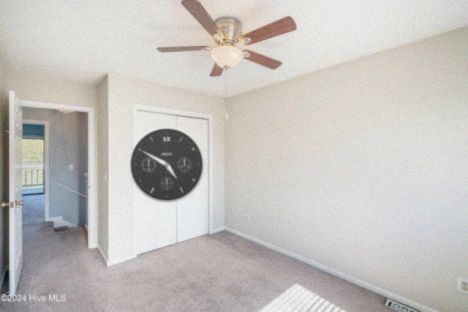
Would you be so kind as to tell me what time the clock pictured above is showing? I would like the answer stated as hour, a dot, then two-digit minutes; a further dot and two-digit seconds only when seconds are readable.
4.50
